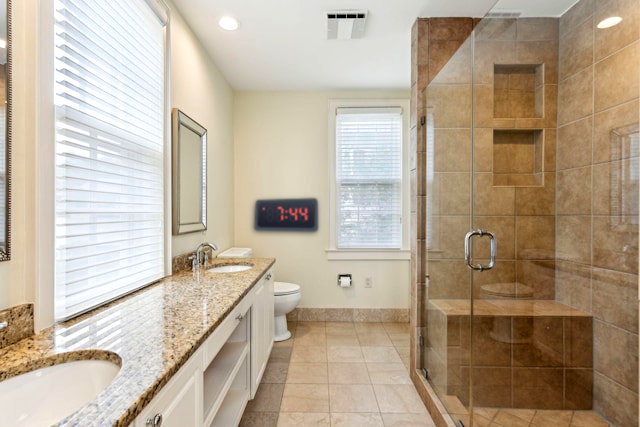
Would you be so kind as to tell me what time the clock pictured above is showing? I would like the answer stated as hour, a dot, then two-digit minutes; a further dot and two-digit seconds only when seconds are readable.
7.44
